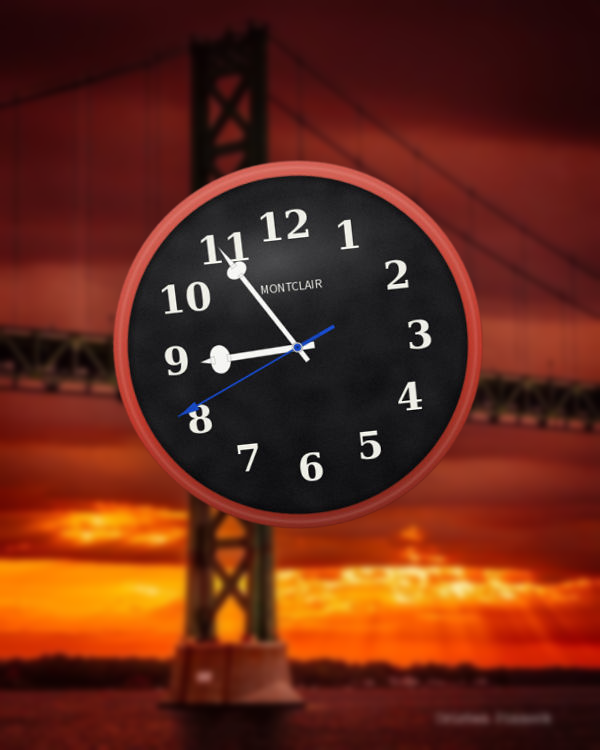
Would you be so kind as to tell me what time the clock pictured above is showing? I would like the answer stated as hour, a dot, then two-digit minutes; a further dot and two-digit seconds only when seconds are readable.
8.54.41
